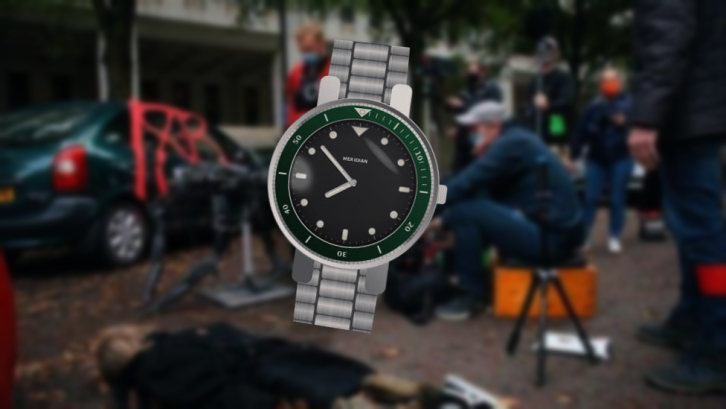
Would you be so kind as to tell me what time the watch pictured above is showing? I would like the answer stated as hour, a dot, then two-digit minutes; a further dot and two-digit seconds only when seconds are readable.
7.52
